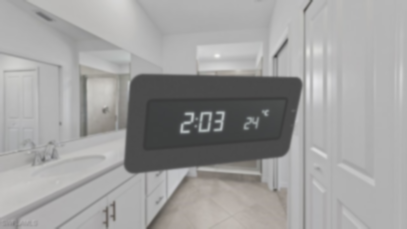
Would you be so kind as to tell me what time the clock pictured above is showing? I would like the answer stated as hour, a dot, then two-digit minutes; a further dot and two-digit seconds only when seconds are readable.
2.03
